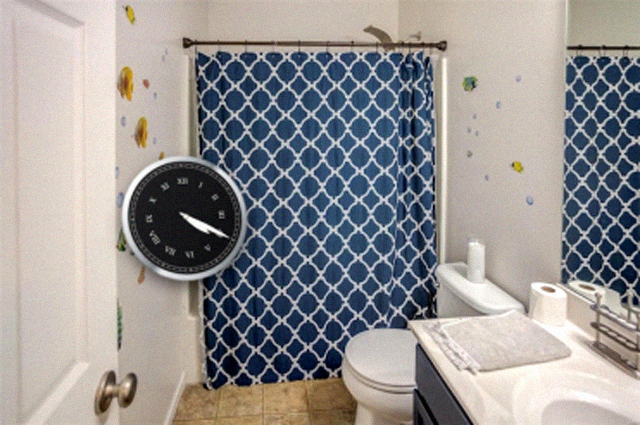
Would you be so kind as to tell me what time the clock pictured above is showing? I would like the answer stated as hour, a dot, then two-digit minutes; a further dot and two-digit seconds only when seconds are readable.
4.20
